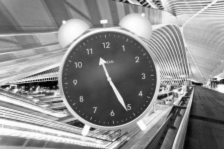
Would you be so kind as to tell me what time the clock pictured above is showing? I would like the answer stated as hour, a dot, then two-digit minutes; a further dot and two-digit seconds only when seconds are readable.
11.26
